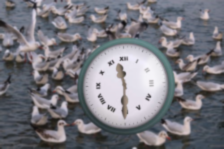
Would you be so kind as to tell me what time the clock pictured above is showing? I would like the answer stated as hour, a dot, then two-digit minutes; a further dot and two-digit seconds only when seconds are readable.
11.30
